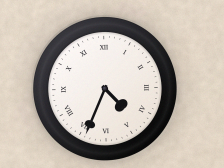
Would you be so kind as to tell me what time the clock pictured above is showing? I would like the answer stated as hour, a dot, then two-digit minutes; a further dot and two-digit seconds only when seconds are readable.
4.34
